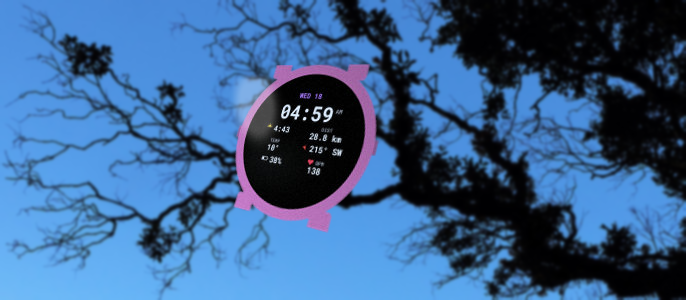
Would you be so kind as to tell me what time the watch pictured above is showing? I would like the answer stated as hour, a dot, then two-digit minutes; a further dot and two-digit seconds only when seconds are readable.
4.59
